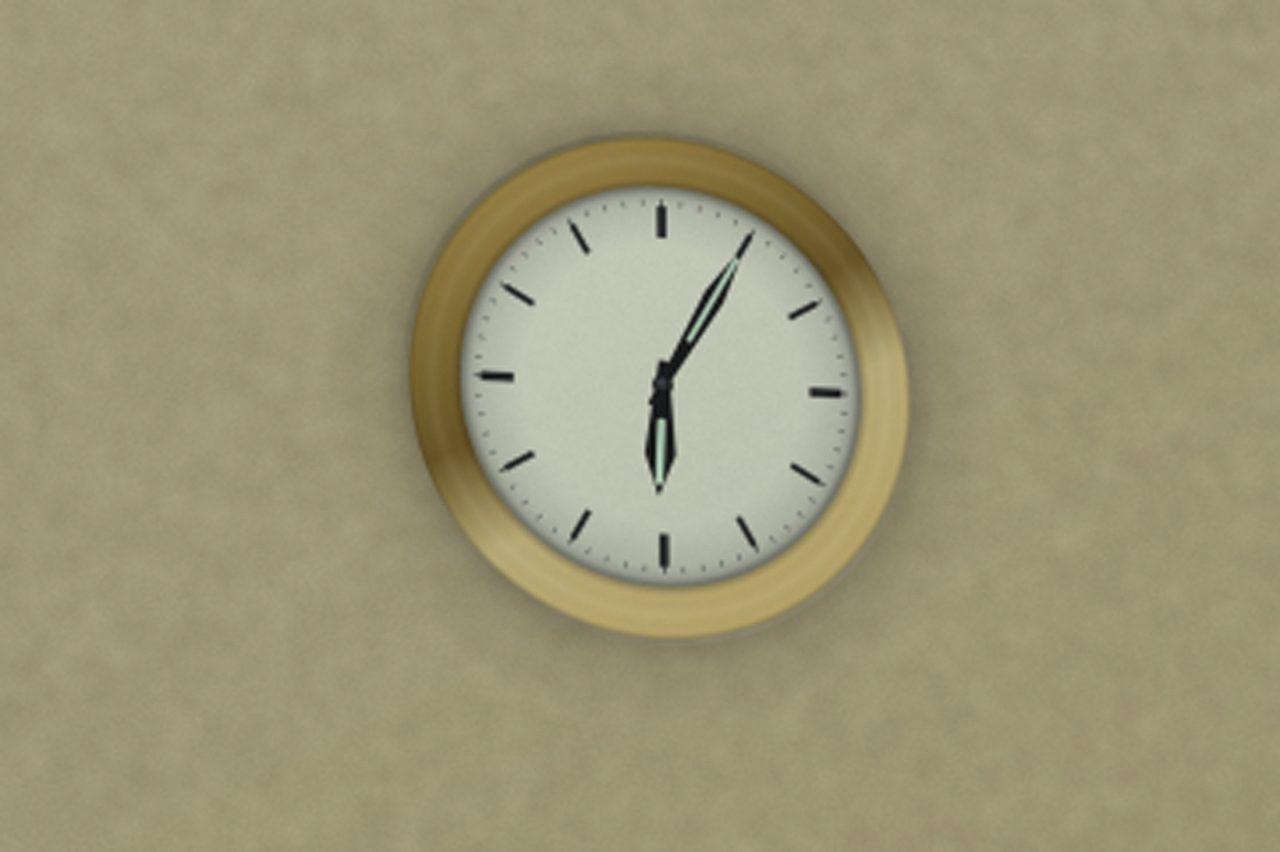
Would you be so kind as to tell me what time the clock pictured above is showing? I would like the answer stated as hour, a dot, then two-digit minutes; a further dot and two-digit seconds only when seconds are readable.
6.05
